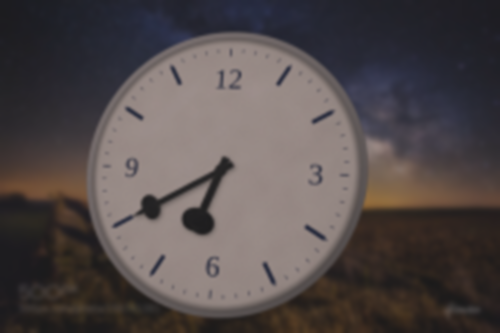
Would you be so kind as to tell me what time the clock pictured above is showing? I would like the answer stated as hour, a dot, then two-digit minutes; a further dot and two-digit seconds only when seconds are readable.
6.40
